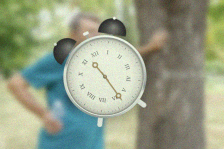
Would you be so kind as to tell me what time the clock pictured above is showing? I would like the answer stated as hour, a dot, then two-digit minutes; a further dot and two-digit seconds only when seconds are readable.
11.28
